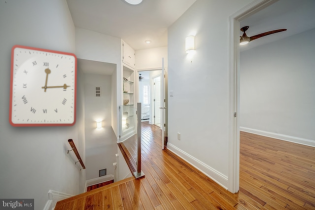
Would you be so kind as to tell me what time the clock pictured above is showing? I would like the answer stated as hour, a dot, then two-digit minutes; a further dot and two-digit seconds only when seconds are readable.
12.14
